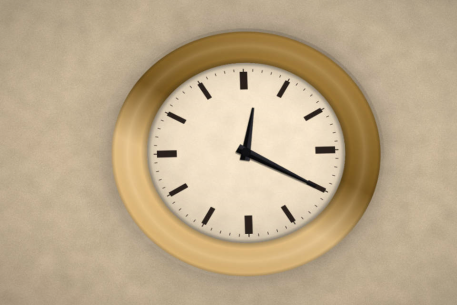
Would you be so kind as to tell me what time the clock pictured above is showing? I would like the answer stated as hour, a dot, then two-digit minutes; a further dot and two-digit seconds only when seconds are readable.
12.20
